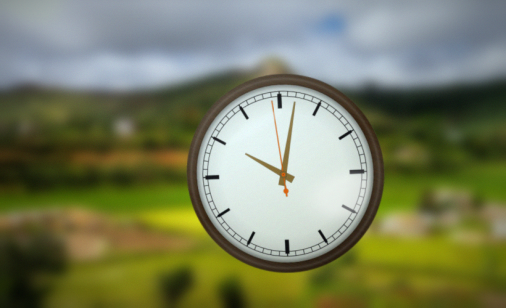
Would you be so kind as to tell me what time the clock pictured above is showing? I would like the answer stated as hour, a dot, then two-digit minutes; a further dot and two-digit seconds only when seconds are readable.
10.01.59
